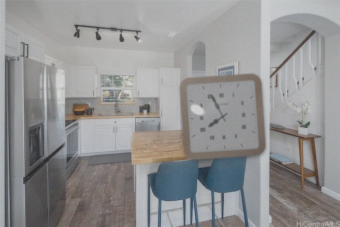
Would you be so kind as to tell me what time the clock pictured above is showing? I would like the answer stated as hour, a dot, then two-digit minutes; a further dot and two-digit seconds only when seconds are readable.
7.56
